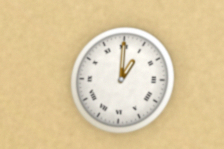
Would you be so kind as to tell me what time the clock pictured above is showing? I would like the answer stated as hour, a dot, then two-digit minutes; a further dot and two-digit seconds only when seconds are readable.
1.00
